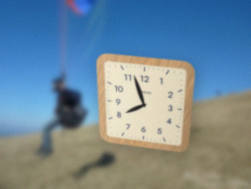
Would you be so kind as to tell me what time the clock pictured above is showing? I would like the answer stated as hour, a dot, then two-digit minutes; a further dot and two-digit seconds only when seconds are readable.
7.57
